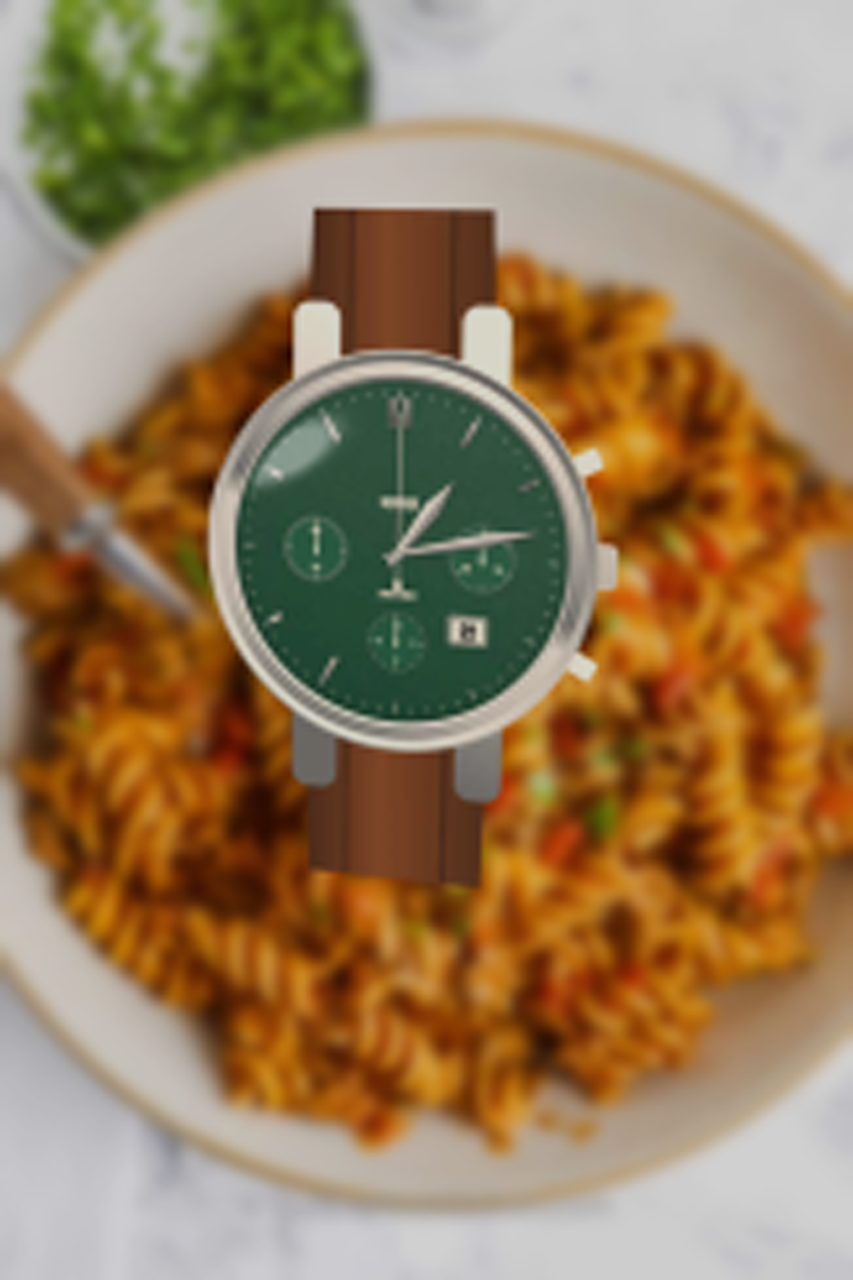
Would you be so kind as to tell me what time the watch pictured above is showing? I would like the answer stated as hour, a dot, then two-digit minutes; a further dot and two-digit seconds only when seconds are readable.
1.13
